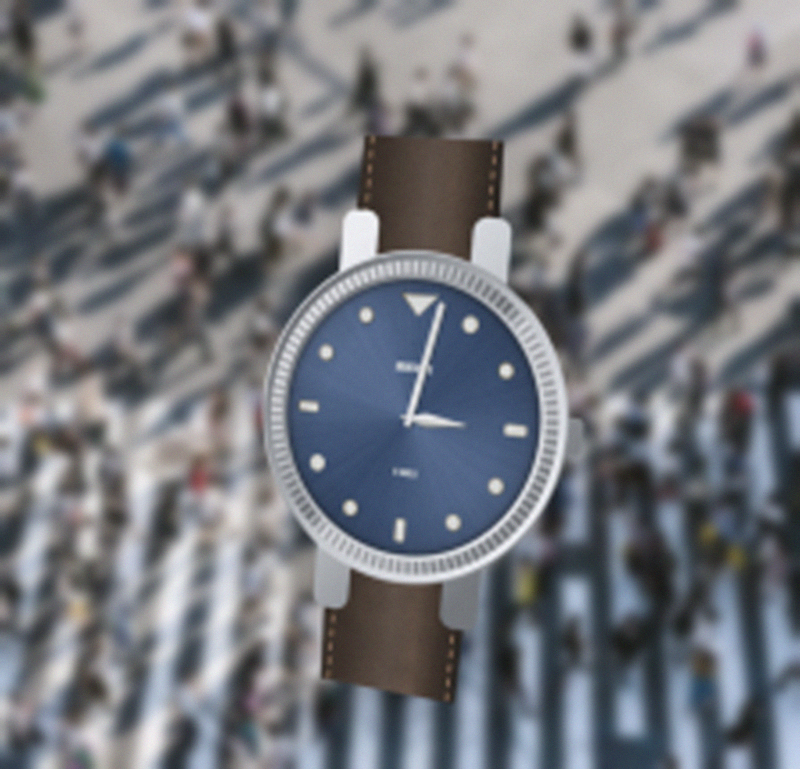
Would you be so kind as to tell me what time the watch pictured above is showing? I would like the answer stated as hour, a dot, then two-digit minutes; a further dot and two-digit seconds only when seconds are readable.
3.02
